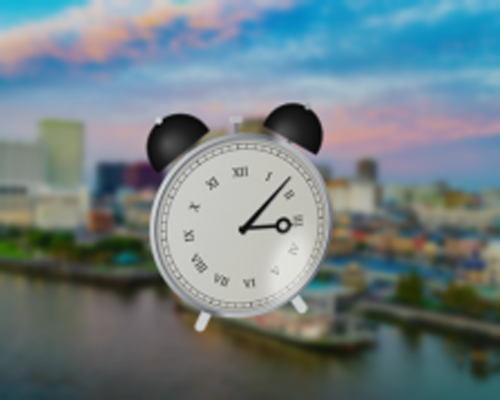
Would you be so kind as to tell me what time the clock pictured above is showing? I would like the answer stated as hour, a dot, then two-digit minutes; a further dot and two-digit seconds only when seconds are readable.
3.08
